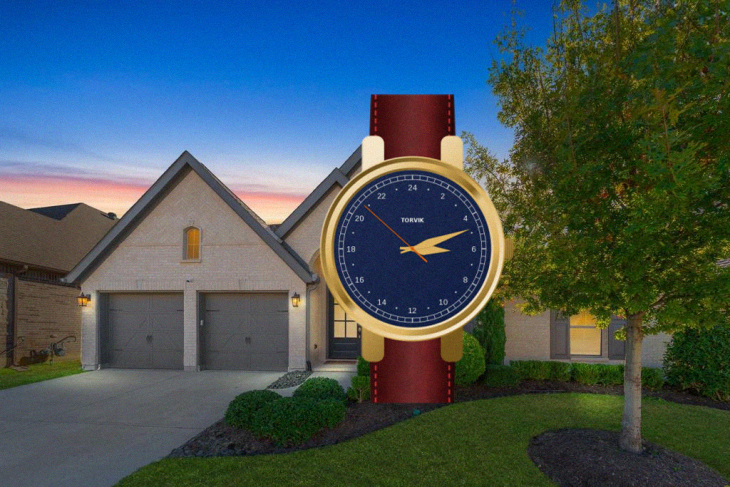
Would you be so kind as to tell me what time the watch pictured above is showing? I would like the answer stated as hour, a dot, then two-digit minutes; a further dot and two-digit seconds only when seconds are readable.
6.11.52
